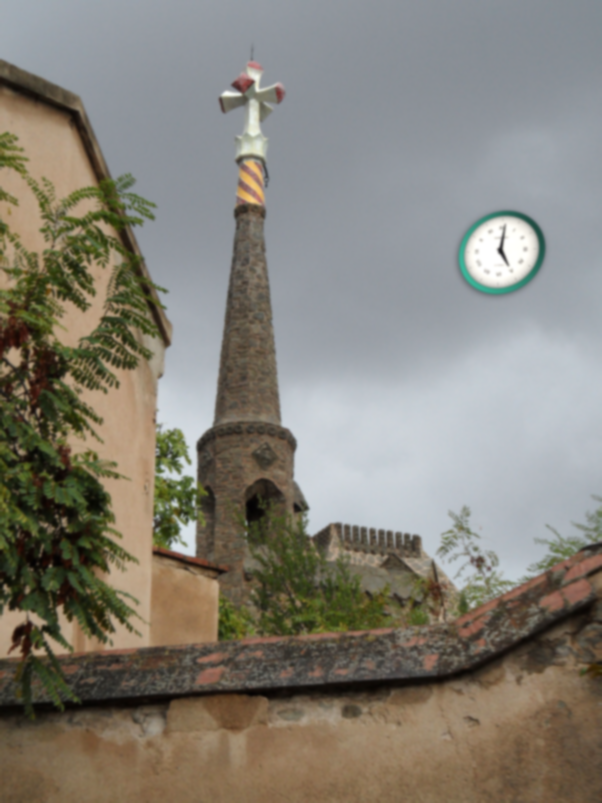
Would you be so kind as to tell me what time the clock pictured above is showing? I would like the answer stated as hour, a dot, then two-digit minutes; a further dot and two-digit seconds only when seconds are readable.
5.01
